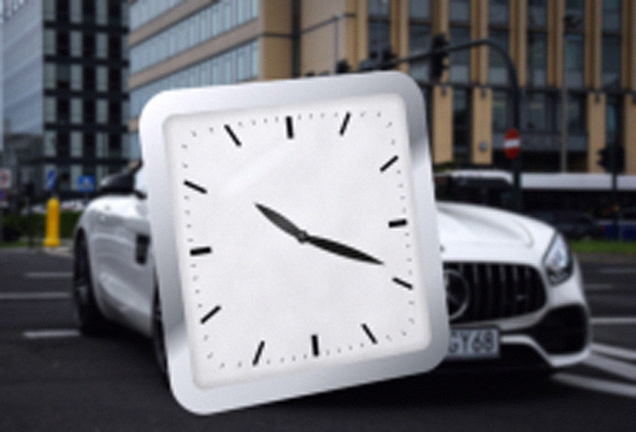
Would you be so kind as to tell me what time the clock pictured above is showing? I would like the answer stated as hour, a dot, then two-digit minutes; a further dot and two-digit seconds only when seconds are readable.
10.19
